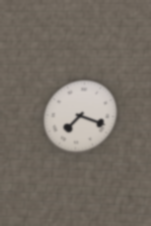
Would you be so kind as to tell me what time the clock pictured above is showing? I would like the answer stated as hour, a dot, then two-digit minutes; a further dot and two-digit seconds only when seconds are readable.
7.18
